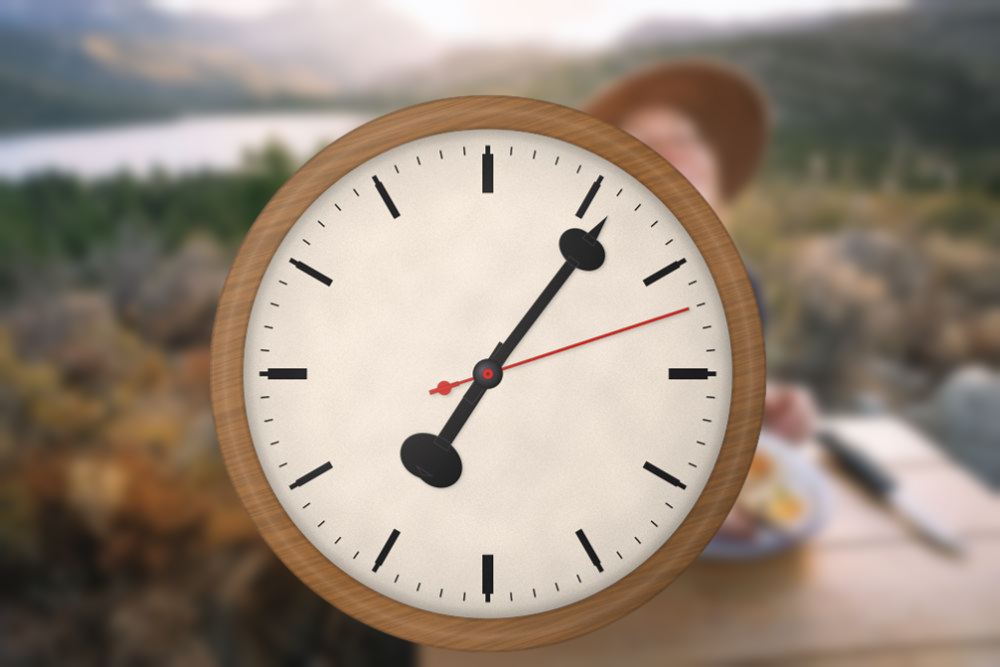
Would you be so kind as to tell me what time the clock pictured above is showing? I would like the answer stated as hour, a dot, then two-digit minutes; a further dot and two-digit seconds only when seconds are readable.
7.06.12
